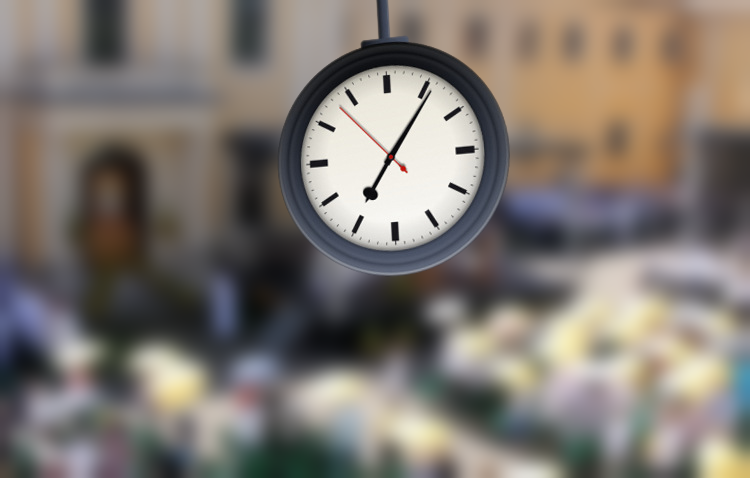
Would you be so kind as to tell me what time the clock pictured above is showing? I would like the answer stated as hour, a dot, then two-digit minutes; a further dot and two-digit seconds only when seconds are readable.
7.05.53
